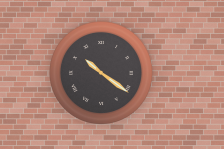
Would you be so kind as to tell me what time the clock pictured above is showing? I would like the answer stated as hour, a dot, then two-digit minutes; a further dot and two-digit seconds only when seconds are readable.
10.21
